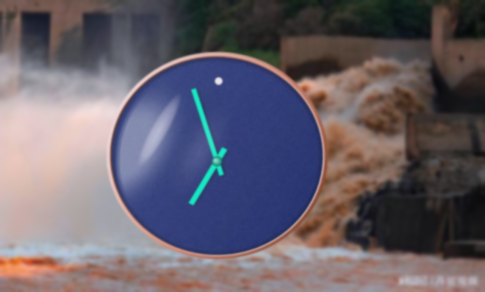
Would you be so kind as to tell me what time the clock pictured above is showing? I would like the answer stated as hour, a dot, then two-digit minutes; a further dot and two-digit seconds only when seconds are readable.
6.57
